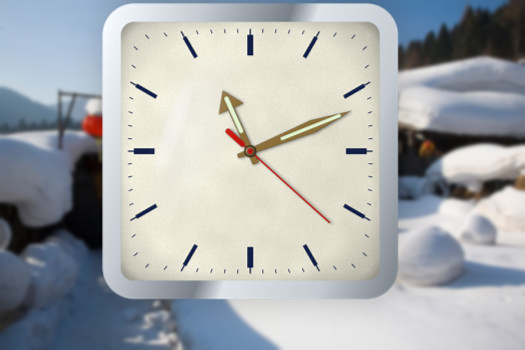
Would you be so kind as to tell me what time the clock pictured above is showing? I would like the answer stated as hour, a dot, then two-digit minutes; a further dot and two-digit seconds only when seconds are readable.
11.11.22
